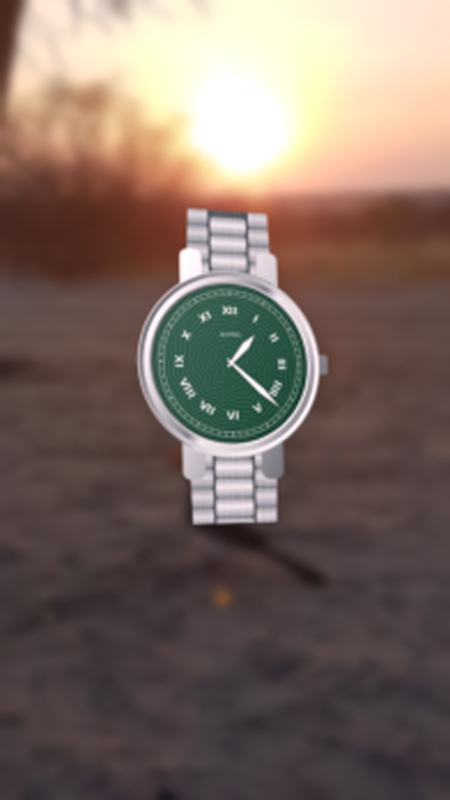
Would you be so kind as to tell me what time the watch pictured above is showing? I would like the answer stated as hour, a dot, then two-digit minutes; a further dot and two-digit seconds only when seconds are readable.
1.22
